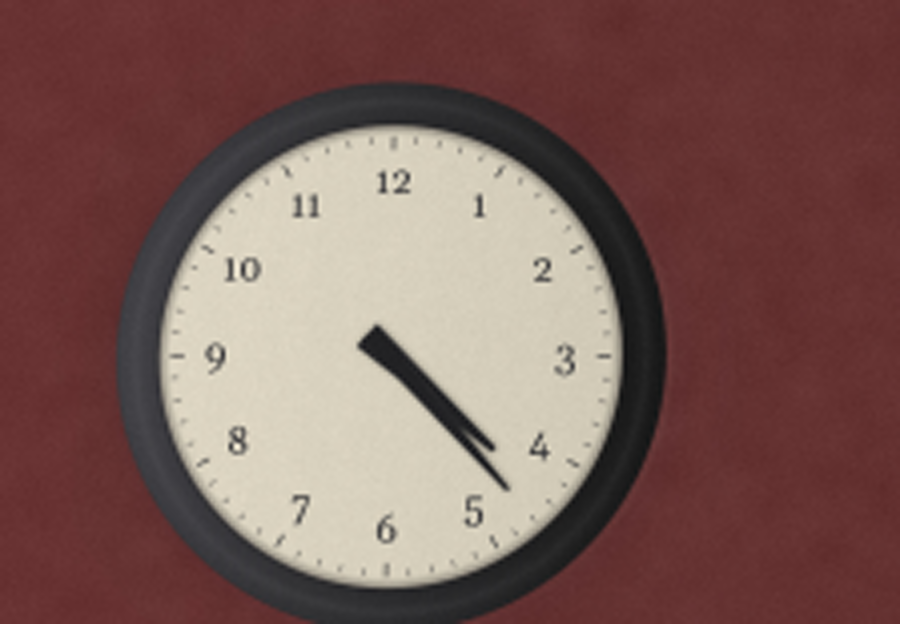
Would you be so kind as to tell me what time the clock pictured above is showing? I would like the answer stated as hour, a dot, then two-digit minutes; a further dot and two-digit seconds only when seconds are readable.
4.23
